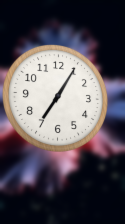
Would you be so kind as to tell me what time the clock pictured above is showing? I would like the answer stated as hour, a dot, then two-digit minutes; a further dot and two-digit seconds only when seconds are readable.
7.05
